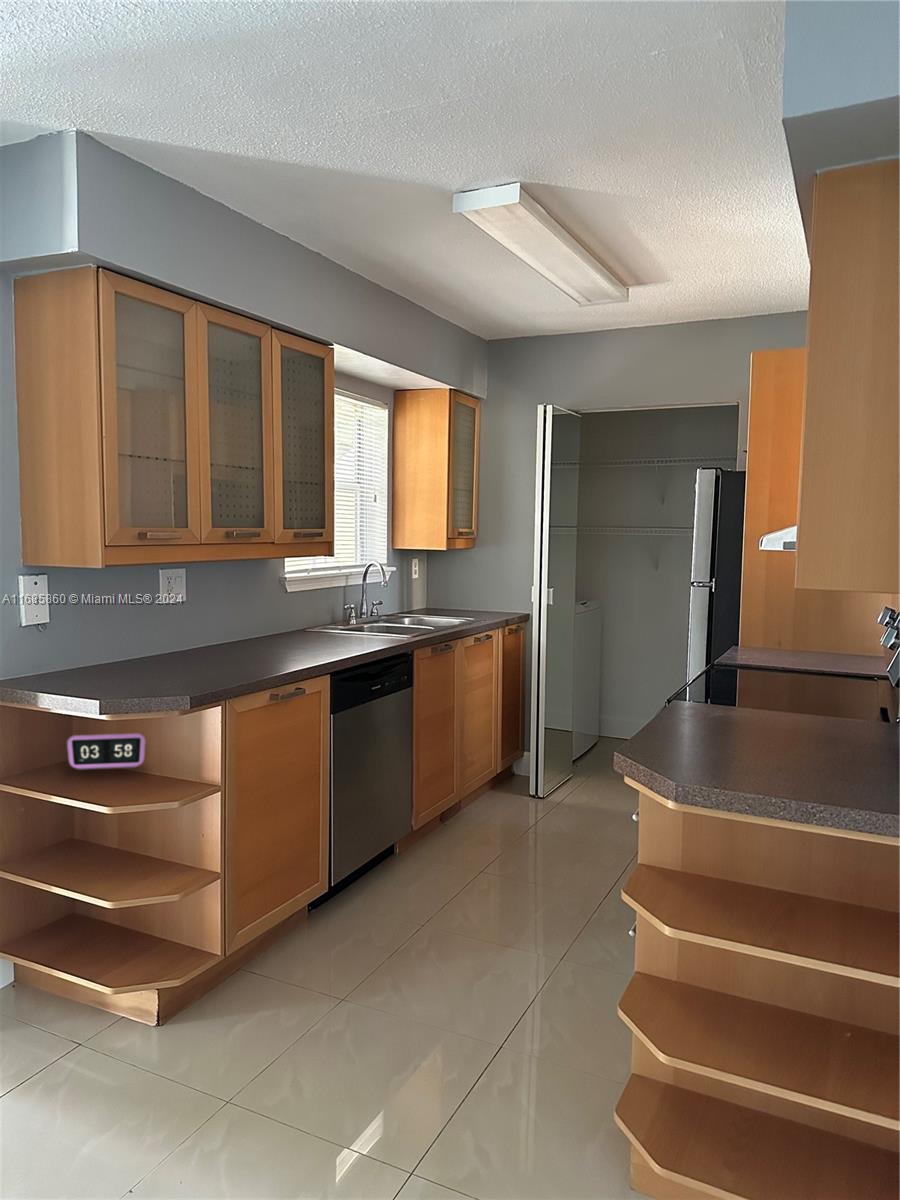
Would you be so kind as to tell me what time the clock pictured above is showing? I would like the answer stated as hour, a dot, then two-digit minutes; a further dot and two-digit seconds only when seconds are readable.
3.58
